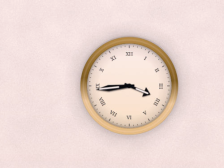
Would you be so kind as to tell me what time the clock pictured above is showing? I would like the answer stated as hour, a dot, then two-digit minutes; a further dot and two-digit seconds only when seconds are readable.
3.44
